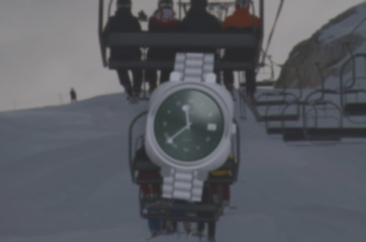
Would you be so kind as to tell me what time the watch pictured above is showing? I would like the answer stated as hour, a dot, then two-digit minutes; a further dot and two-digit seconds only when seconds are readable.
11.38
